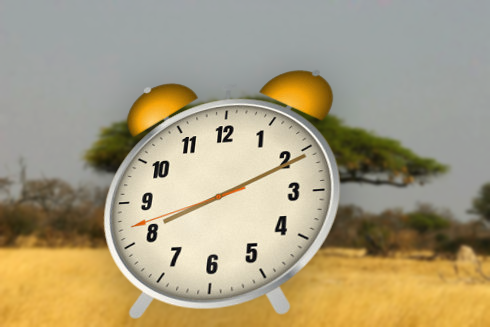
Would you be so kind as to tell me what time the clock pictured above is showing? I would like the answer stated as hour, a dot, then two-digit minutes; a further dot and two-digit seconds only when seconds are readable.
8.10.42
